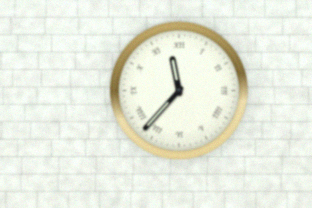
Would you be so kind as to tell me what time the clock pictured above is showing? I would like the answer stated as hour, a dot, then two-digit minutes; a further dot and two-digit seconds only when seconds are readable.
11.37
